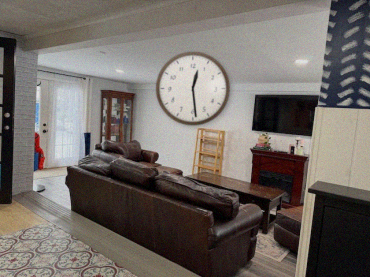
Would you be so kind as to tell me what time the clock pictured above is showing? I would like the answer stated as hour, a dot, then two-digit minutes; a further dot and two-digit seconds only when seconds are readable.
12.29
